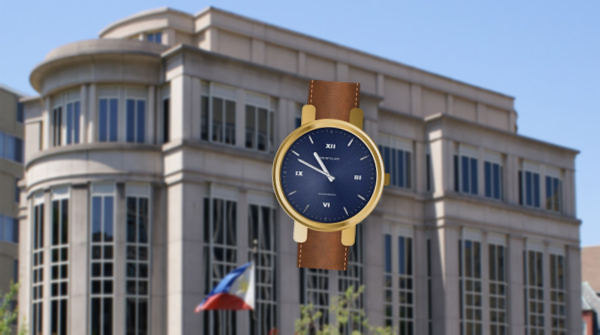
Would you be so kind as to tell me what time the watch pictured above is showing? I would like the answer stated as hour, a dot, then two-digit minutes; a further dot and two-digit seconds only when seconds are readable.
10.49
